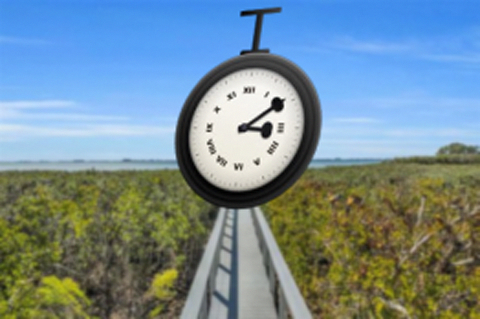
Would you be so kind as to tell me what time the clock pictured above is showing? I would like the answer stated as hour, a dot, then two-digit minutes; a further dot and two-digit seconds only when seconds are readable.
3.09
